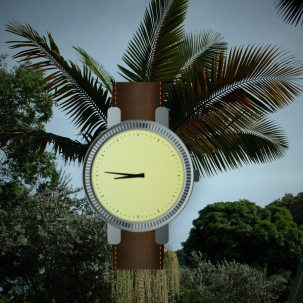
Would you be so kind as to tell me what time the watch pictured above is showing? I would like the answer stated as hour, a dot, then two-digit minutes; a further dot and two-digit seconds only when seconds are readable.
8.46
